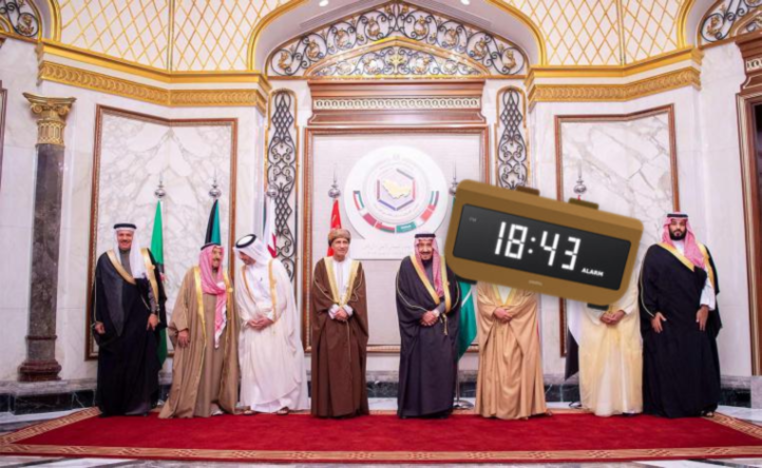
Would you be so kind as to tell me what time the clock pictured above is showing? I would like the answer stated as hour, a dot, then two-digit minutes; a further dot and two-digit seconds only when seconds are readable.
18.43
